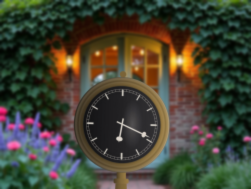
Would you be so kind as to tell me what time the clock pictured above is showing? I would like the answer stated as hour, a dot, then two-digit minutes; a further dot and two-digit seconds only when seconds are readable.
6.19
